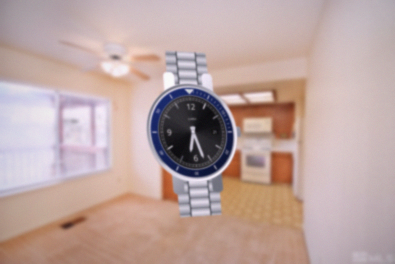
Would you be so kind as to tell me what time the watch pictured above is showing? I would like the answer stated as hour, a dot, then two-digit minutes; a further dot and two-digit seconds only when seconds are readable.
6.27
